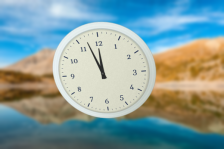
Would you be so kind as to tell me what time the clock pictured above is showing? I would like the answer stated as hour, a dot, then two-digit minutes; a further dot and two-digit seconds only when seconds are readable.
11.57
